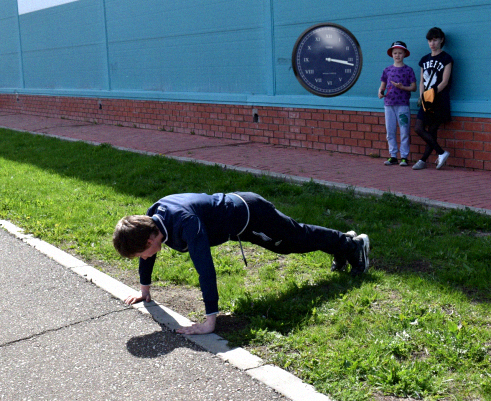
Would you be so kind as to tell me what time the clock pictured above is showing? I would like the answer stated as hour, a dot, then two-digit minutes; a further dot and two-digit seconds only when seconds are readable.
3.17
